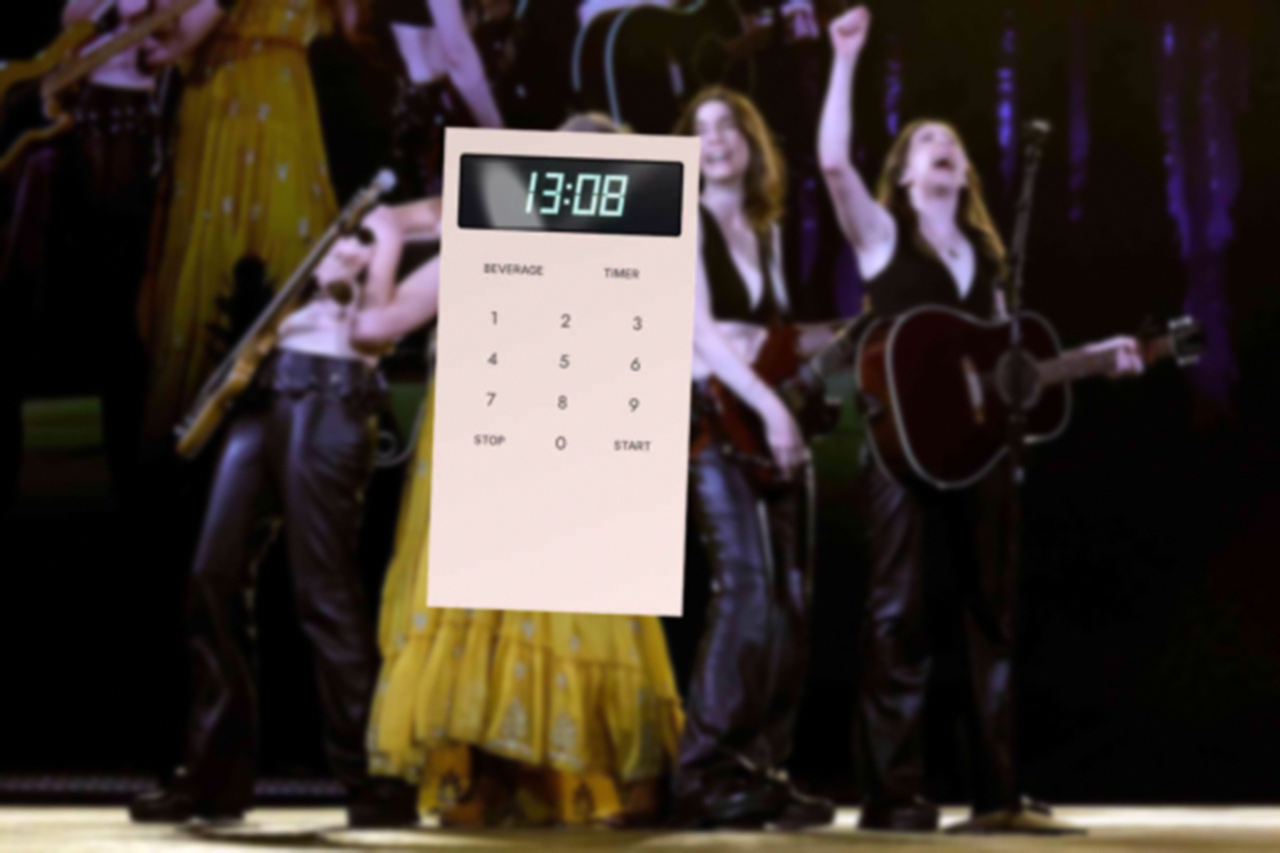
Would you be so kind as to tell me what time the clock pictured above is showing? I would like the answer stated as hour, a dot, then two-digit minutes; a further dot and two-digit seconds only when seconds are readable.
13.08
